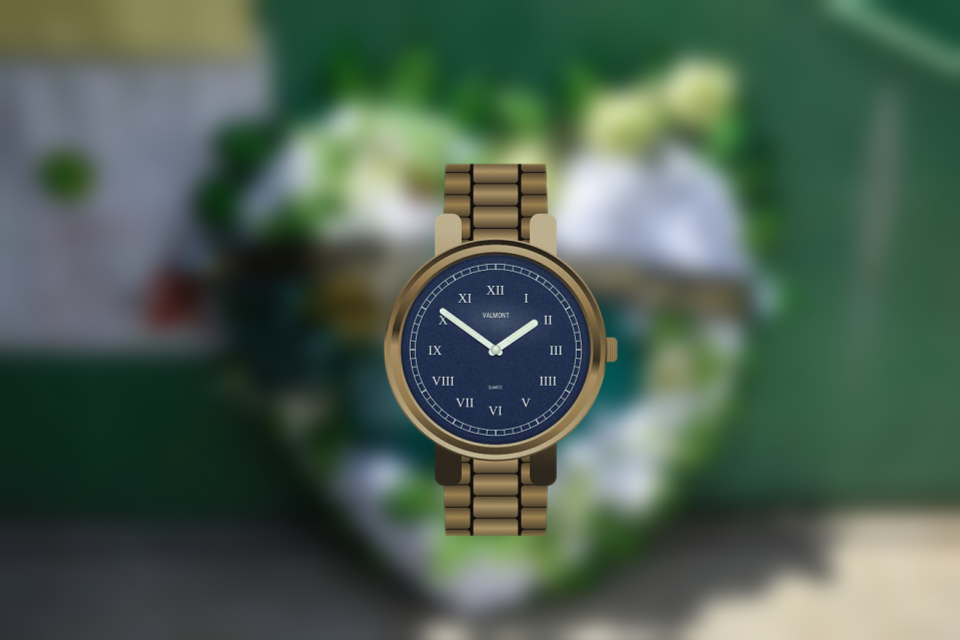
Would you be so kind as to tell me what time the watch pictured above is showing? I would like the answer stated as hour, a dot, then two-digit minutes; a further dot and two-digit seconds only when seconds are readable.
1.51
